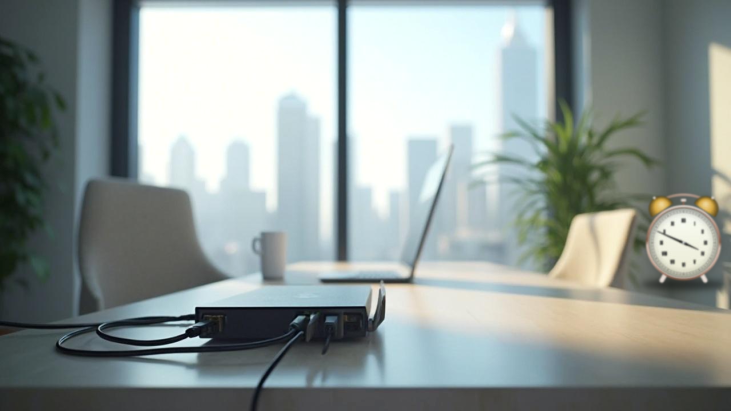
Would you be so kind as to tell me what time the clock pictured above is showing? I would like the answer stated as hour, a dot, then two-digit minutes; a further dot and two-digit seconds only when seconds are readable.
3.49
